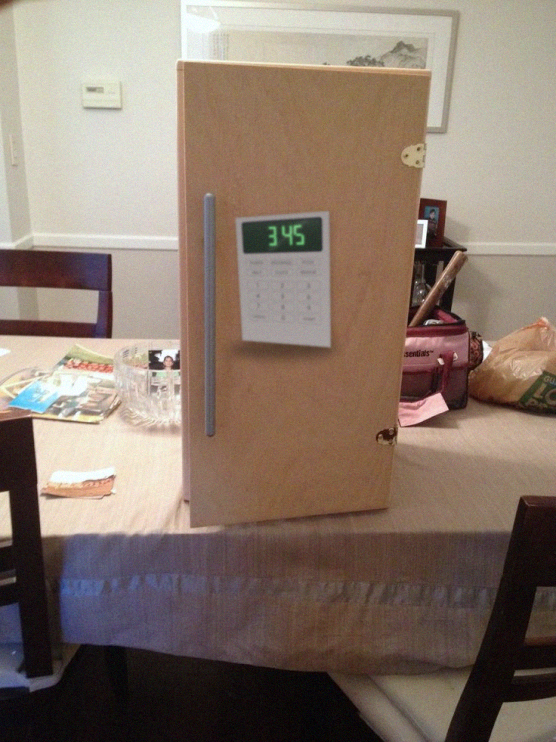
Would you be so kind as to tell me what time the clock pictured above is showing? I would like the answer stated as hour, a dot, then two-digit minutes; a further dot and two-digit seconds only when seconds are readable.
3.45
